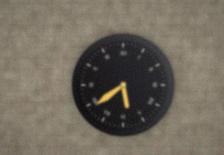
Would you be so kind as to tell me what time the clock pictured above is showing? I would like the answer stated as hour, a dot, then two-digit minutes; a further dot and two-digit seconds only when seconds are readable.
5.39
